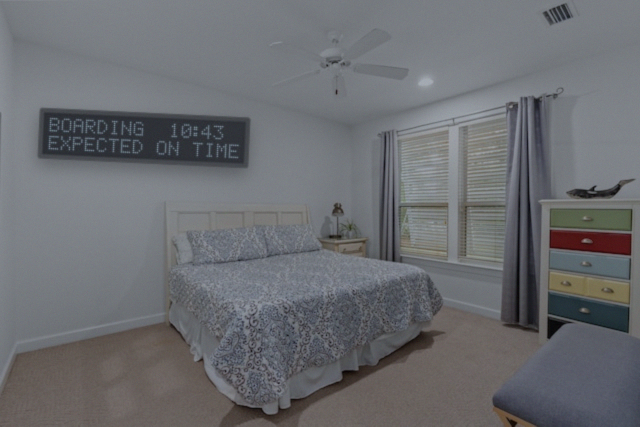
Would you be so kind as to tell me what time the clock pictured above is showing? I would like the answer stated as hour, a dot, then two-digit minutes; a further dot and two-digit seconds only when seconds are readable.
10.43
